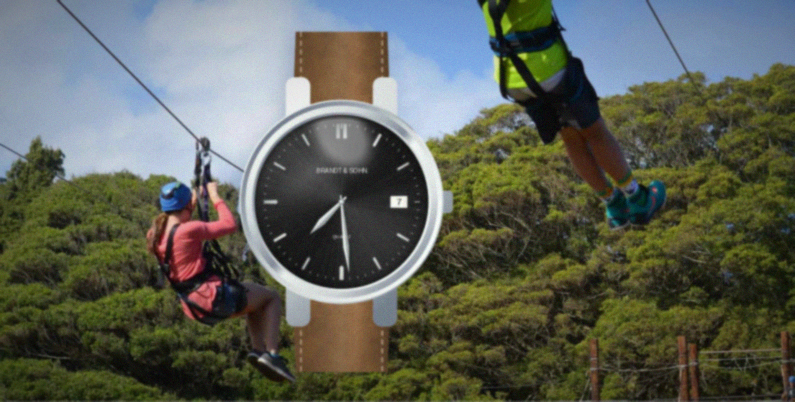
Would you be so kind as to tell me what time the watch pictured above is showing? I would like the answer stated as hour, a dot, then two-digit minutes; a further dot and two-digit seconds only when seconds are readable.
7.29
